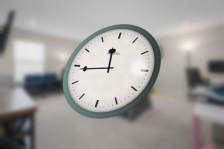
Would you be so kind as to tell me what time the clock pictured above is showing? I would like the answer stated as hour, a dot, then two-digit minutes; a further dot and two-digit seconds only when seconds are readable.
11.44
